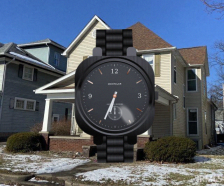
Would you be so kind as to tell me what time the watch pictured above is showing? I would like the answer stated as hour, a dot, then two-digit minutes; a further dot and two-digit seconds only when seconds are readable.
6.34
